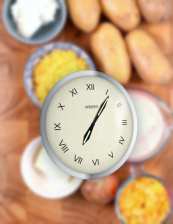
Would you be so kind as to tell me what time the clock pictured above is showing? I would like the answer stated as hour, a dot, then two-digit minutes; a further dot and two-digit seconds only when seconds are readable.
7.06
